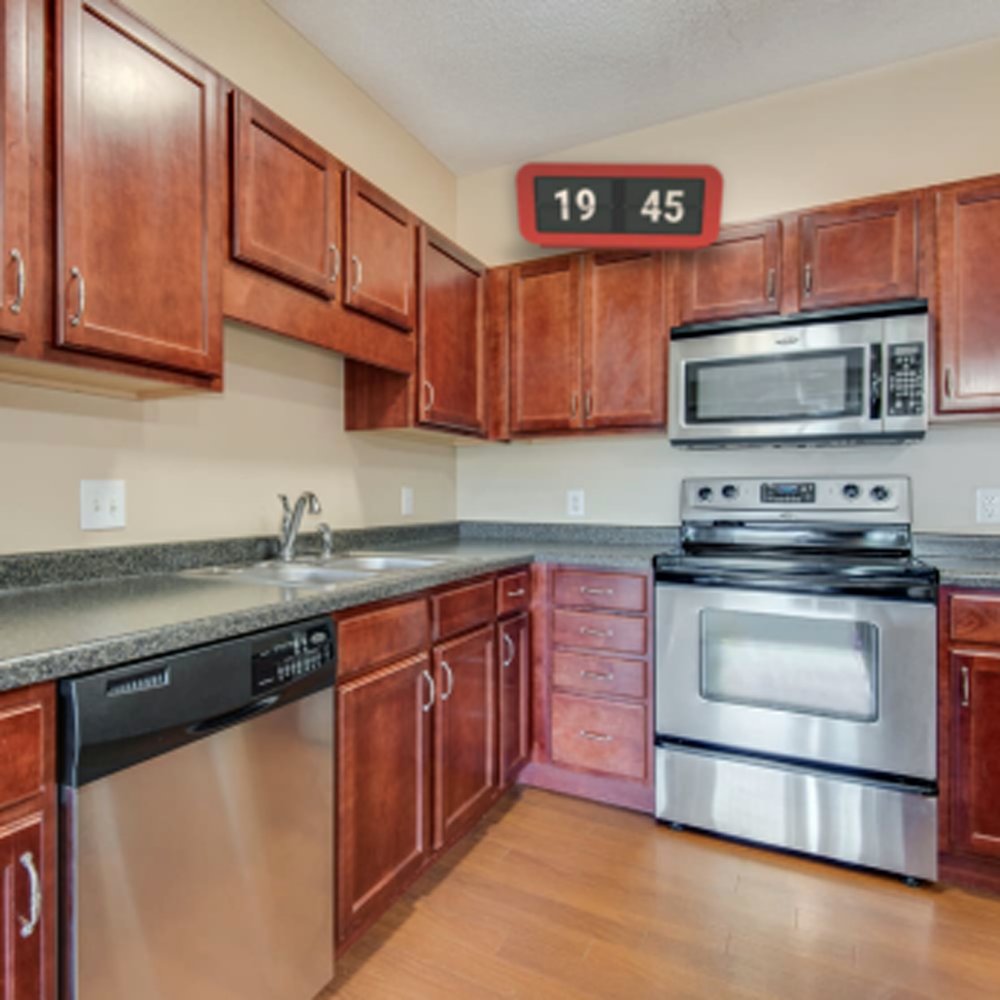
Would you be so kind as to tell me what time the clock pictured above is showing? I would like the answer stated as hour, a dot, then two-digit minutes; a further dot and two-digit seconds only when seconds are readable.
19.45
